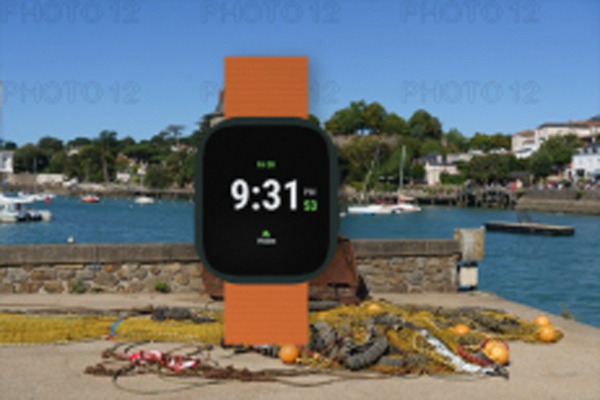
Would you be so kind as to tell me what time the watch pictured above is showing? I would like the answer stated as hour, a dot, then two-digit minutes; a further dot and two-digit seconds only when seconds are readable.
9.31
